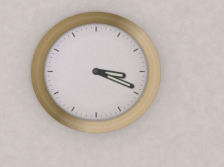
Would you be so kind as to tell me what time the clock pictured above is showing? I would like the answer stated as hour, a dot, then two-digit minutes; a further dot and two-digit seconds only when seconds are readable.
3.19
